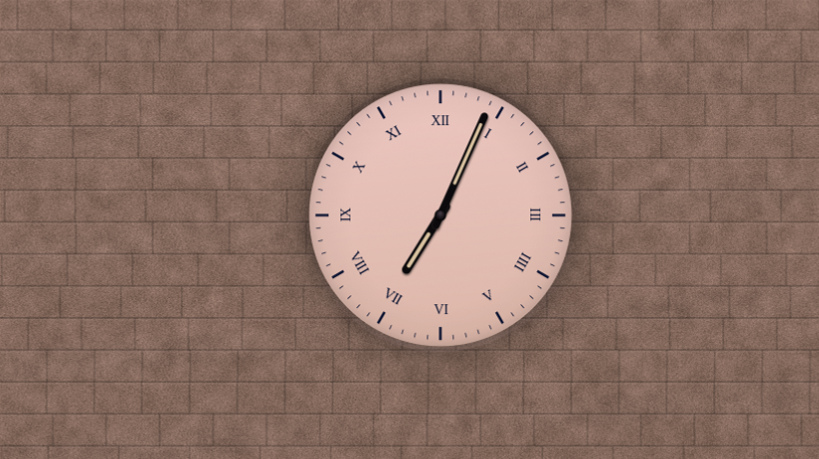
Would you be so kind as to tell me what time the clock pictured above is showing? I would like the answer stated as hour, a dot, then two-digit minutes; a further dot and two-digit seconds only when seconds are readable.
7.04
